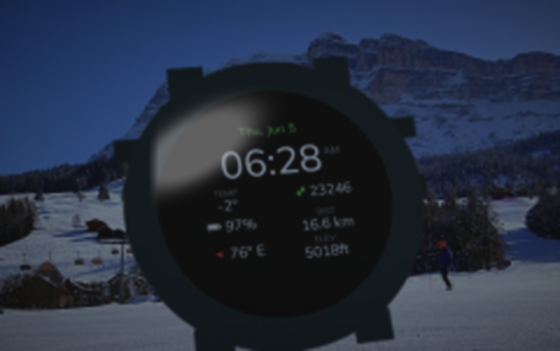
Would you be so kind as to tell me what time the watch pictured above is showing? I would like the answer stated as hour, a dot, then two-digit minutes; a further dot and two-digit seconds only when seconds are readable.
6.28
